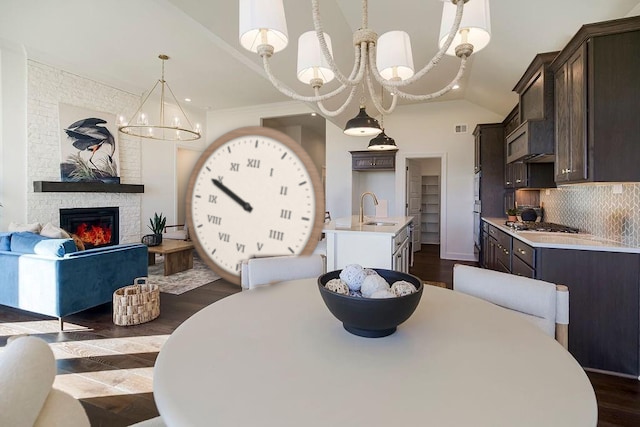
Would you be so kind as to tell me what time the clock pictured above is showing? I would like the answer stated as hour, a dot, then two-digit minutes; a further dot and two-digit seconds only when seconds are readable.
9.49
